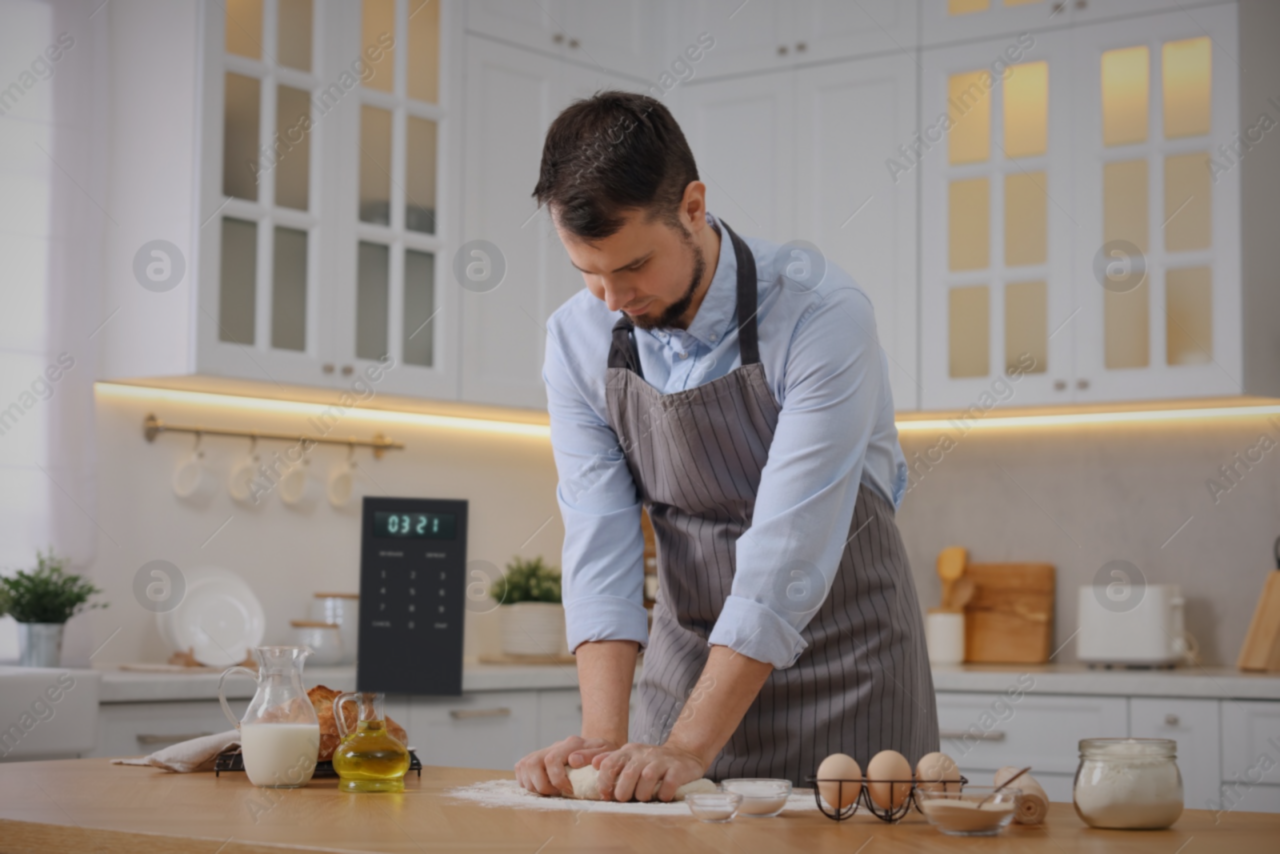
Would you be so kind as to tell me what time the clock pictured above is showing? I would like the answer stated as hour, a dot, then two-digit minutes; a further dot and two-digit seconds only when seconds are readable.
3.21
